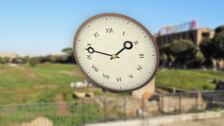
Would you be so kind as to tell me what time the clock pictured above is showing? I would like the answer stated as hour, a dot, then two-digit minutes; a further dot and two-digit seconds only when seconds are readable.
1.48
